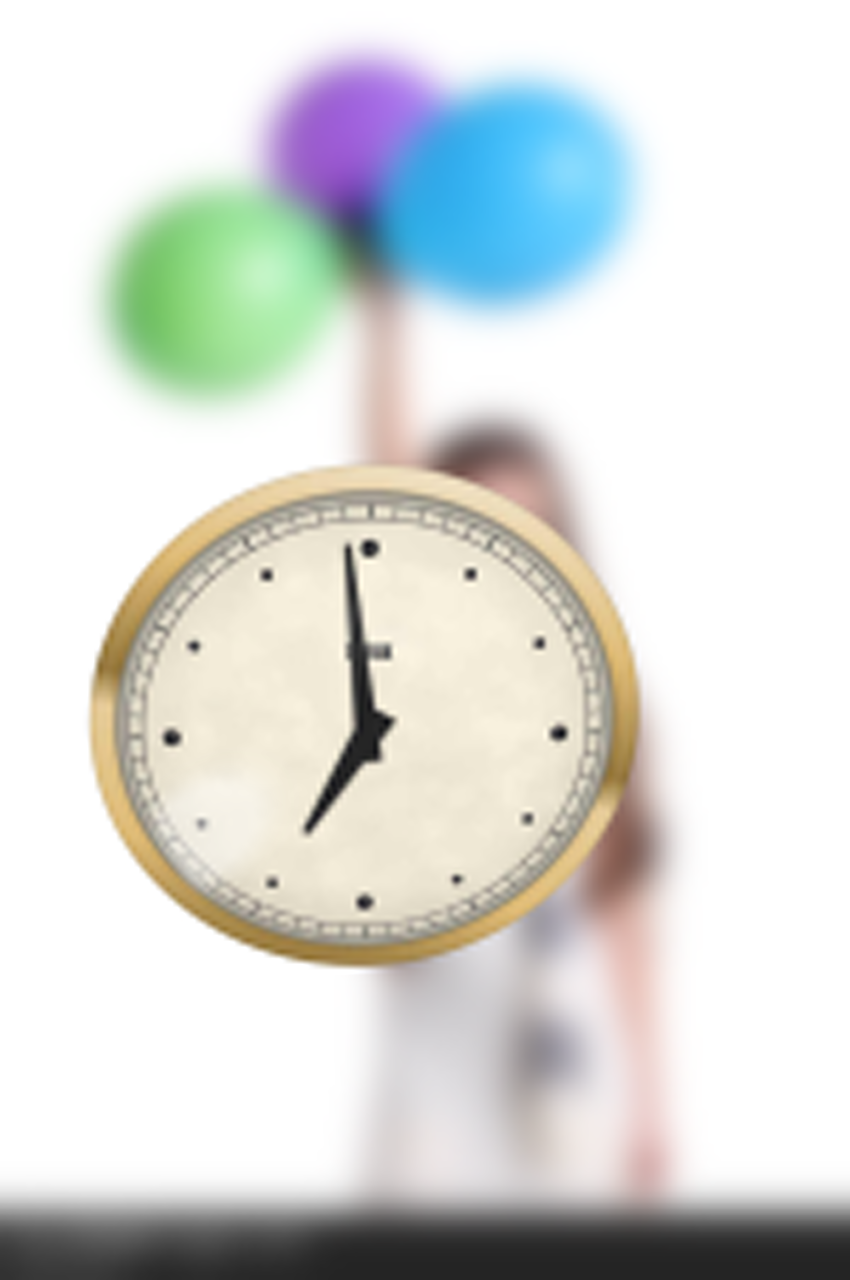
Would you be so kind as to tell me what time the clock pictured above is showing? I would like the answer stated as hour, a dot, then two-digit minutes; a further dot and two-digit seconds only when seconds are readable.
6.59
